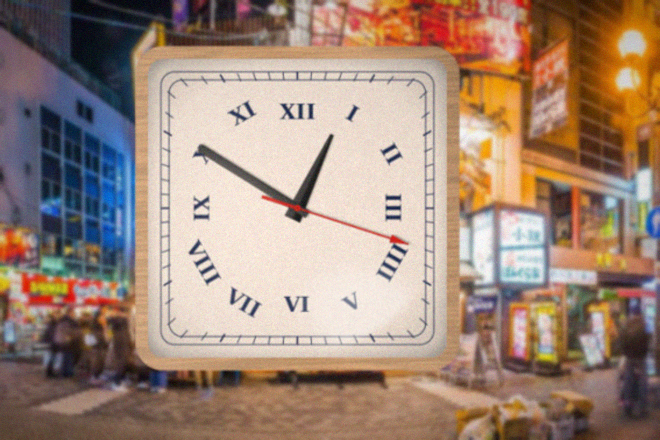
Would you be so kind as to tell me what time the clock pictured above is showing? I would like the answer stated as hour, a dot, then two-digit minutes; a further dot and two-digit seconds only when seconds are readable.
12.50.18
